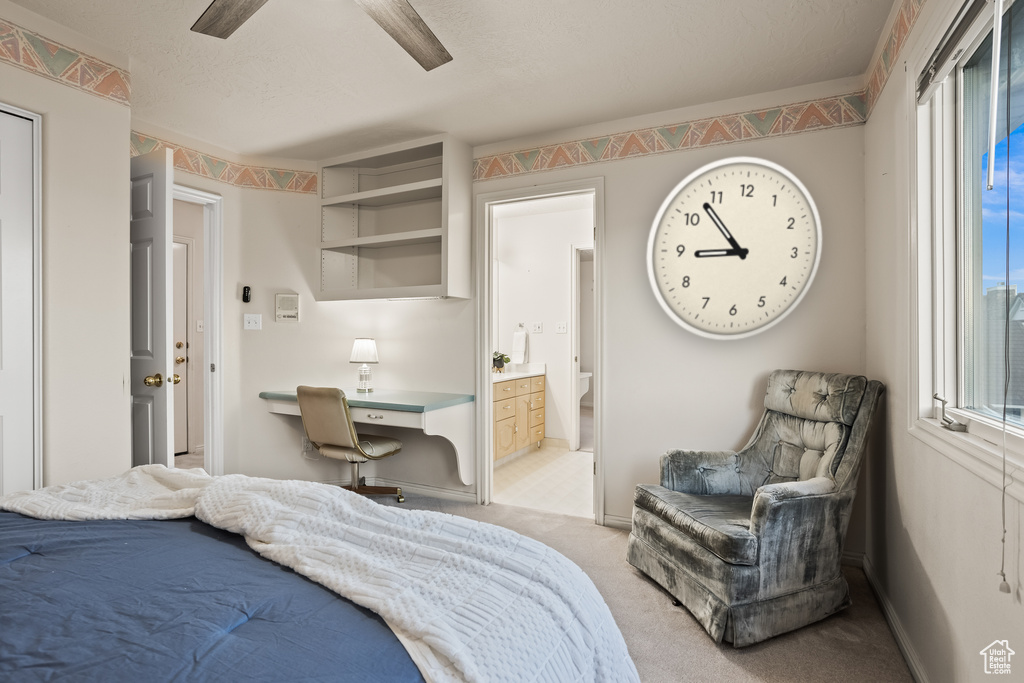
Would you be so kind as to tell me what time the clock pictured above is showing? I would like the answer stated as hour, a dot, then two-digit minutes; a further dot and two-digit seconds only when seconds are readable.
8.53
